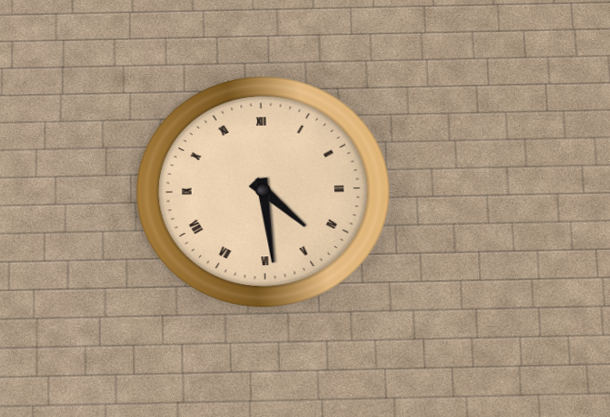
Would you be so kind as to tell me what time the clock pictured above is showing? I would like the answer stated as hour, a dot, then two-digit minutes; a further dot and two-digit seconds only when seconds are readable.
4.29
